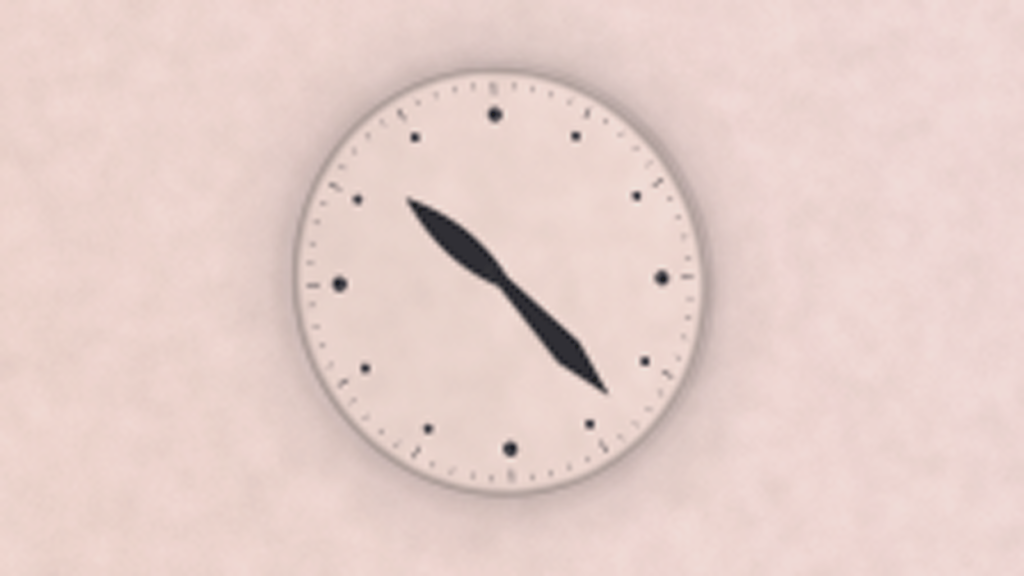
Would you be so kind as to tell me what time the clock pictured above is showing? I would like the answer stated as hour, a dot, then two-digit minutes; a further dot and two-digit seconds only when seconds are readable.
10.23
